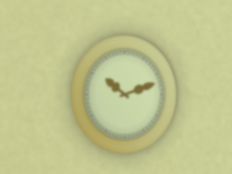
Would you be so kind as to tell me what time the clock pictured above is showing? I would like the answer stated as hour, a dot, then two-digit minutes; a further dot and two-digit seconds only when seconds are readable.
10.12
